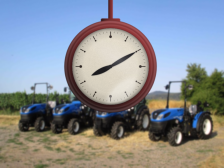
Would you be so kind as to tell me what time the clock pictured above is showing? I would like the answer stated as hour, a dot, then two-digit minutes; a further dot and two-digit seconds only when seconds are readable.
8.10
